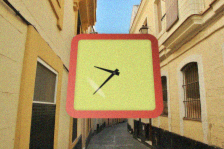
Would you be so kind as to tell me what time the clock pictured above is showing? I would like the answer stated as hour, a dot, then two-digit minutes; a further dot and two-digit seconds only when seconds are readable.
9.37
